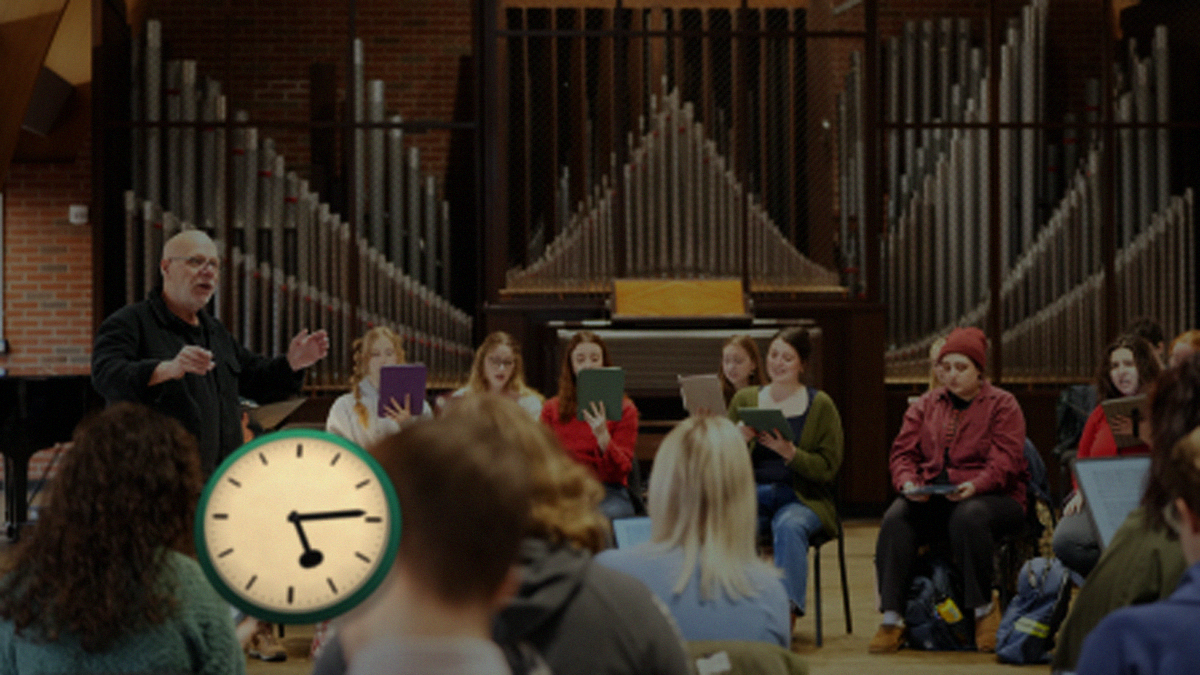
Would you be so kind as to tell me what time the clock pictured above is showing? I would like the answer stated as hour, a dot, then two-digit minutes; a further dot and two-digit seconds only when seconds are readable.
5.14
